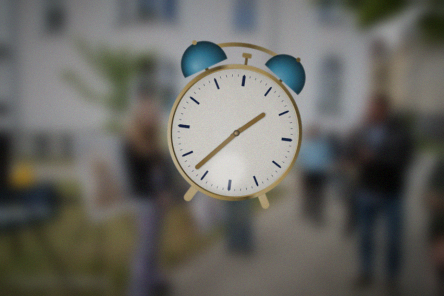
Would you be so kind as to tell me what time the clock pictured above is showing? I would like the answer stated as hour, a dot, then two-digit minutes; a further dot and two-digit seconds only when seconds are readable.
1.37
